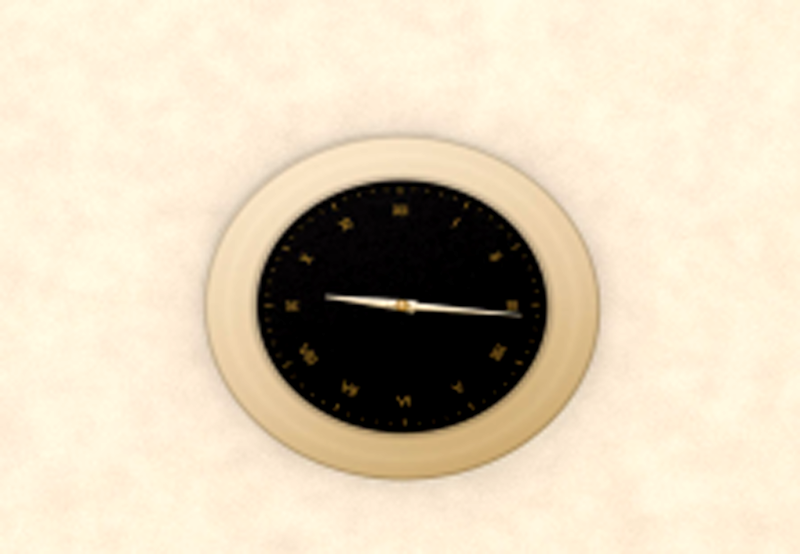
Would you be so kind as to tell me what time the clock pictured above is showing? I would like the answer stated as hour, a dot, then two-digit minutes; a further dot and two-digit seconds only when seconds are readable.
9.16
